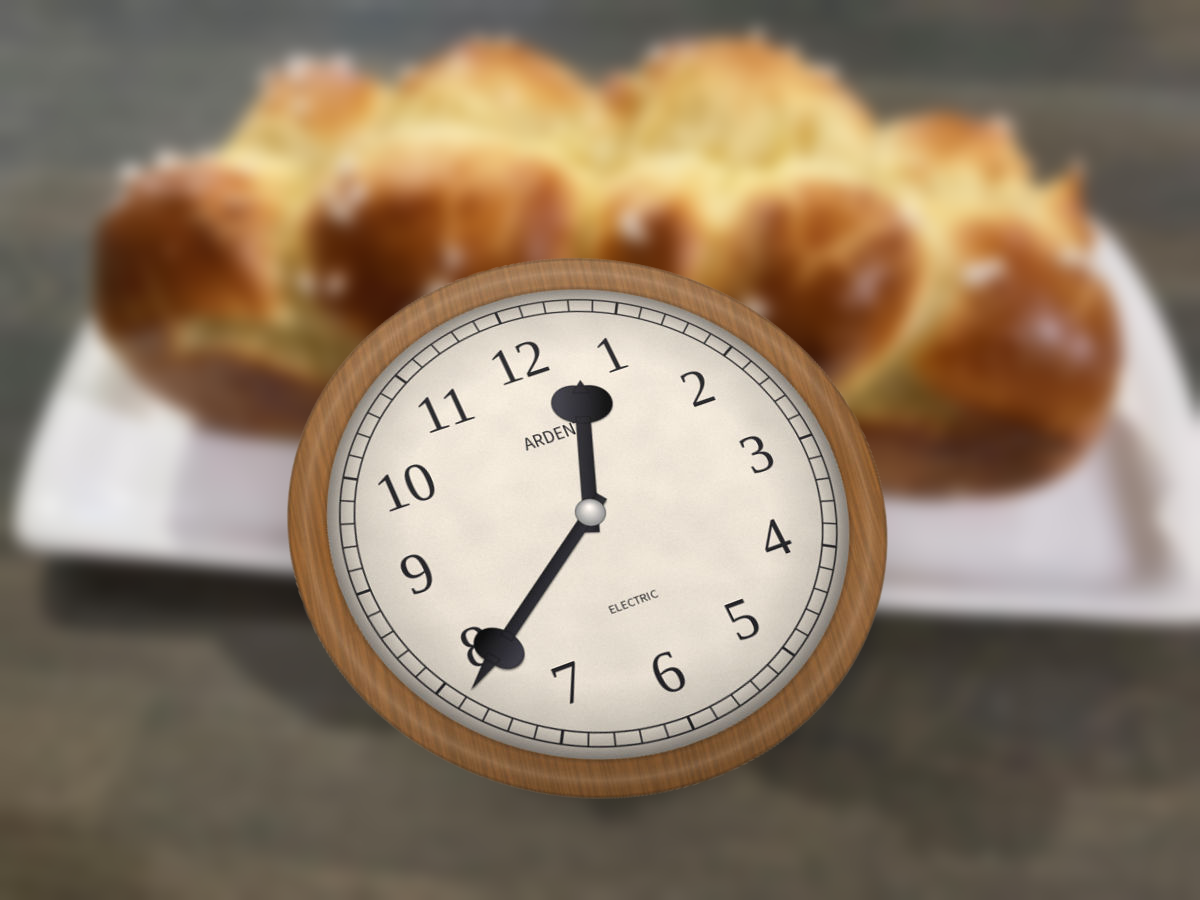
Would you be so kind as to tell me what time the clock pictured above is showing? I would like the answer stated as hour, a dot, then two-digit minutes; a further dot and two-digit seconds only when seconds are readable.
12.39
